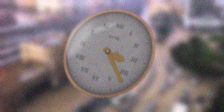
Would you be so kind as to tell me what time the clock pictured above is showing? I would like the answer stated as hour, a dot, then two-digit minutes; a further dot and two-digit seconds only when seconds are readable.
3.22
